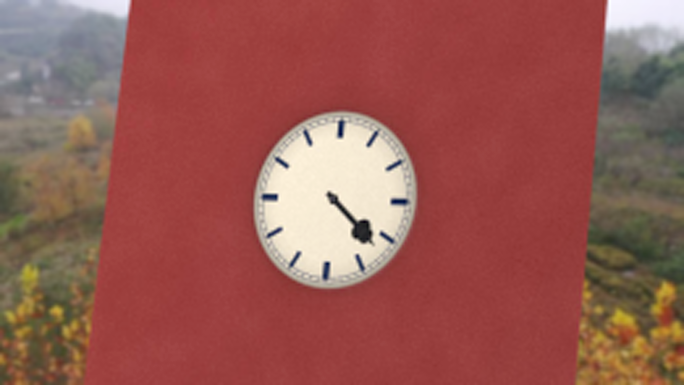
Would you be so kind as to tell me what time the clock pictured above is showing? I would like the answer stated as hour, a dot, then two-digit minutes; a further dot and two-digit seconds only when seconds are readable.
4.22
